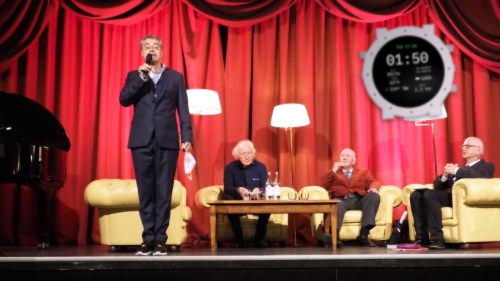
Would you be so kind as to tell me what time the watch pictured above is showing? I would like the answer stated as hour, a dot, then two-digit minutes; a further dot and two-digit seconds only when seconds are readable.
1.50
